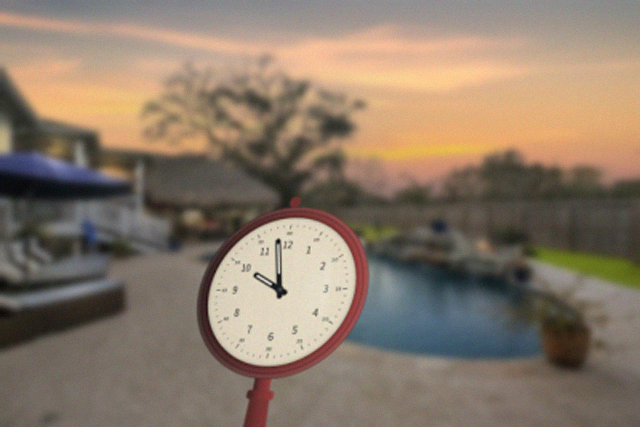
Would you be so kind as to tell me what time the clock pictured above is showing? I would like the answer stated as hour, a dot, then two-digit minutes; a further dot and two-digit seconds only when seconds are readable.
9.58
